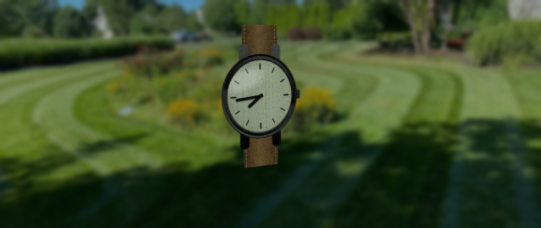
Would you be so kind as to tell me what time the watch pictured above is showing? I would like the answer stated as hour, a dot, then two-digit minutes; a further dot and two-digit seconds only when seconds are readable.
7.44
